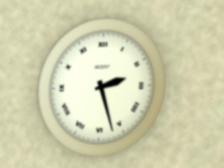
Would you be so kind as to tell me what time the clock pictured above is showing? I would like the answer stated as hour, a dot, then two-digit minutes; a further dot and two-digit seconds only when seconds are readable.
2.27
